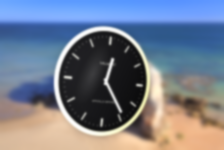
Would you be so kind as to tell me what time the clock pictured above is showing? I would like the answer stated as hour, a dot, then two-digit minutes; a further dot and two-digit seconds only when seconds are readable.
12.24
